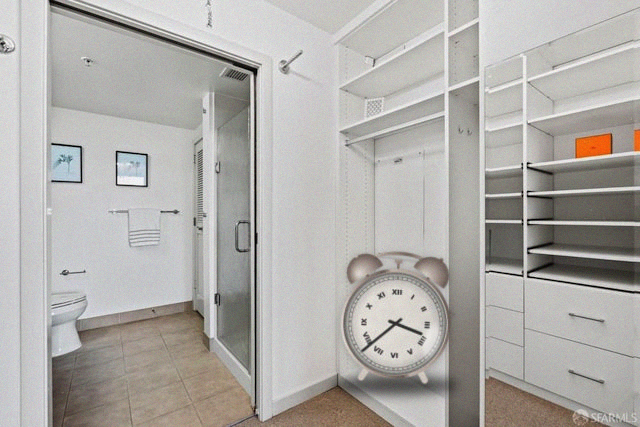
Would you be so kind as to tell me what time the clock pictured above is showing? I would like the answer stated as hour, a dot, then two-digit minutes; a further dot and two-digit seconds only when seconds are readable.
3.38
